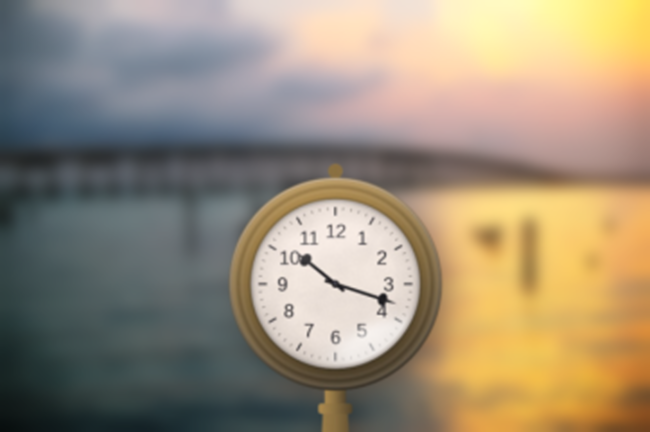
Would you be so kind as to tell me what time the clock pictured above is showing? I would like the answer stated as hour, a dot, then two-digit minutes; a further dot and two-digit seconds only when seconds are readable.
10.18
